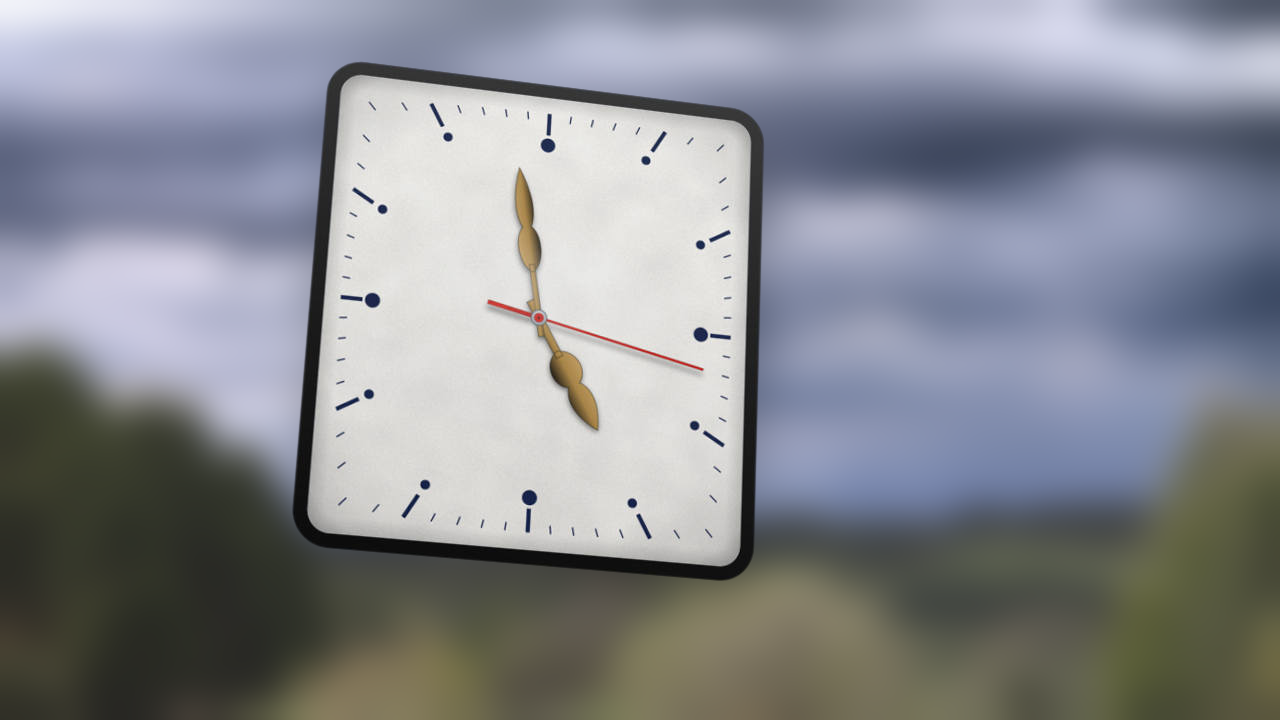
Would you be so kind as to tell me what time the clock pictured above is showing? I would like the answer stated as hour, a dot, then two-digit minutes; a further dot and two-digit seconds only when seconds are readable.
4.58.17
